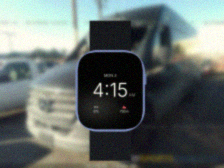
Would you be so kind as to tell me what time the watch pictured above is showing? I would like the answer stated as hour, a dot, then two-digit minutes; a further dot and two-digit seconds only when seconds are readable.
4.15
